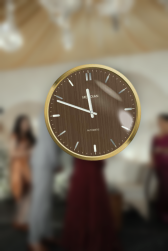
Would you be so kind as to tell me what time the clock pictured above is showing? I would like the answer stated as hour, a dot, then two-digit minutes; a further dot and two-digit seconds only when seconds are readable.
11.49
